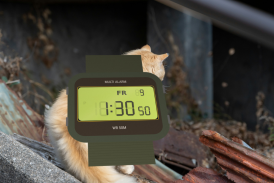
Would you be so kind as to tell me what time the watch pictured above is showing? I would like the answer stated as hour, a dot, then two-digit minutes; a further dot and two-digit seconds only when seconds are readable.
1.30.50
